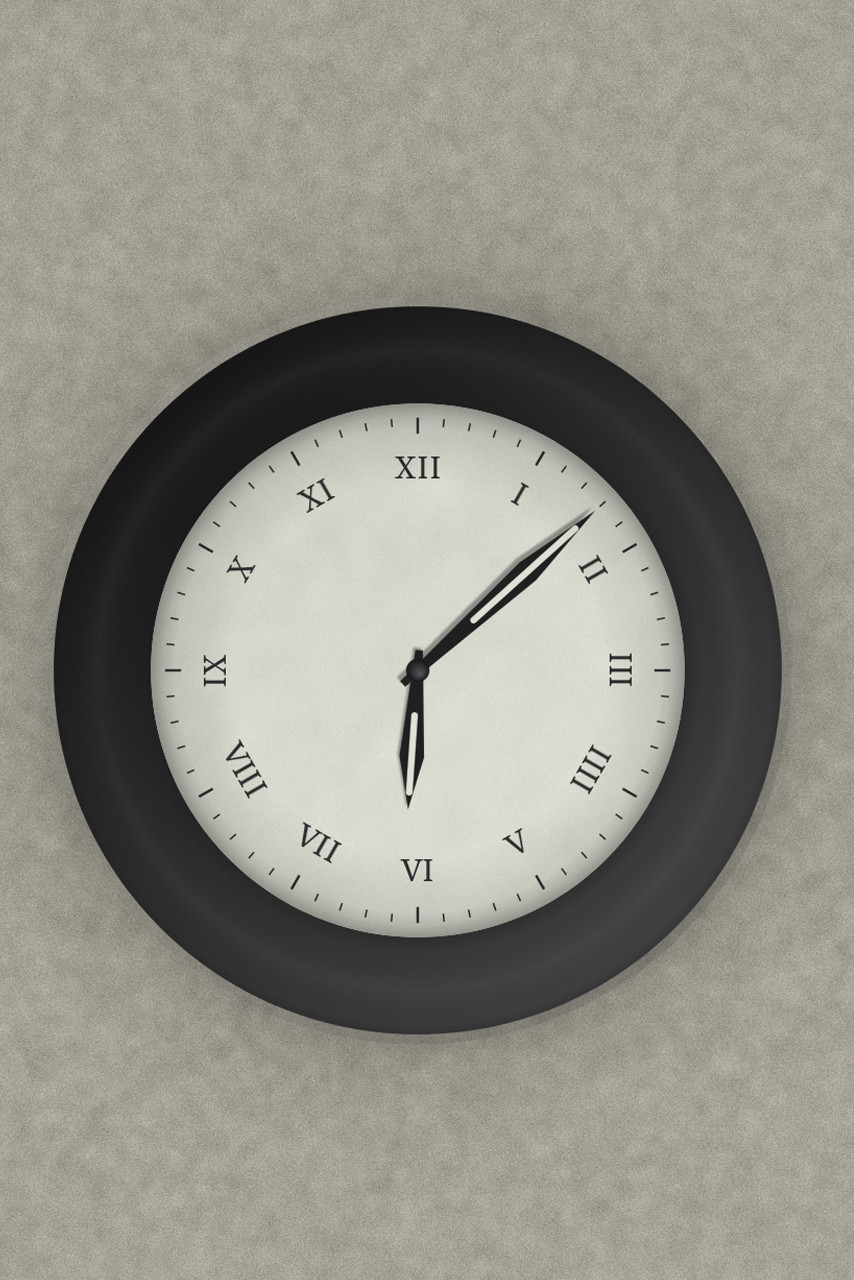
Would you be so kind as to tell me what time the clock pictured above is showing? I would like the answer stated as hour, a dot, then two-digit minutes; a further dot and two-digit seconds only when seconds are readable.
6.08
